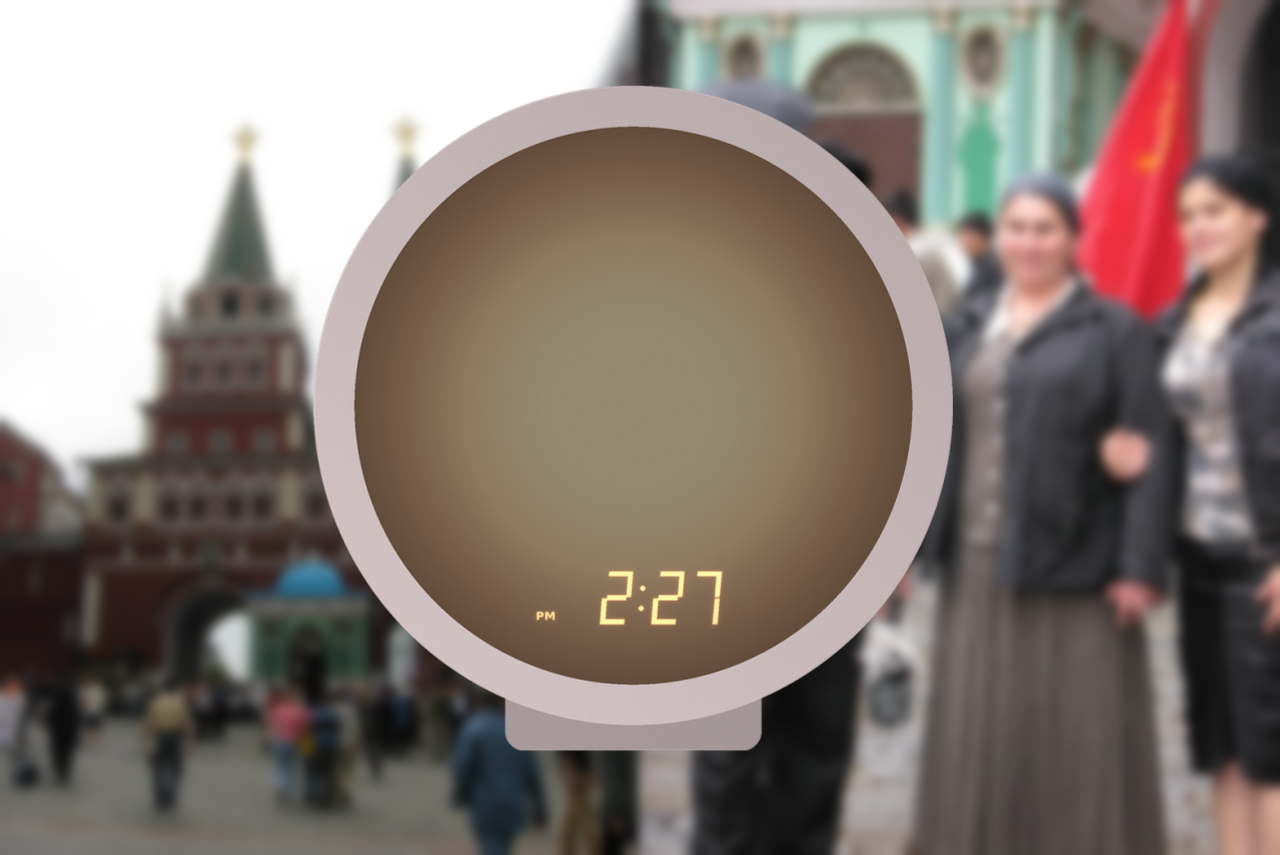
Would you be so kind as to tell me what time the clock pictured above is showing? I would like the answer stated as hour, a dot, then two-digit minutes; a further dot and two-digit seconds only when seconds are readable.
2.27
